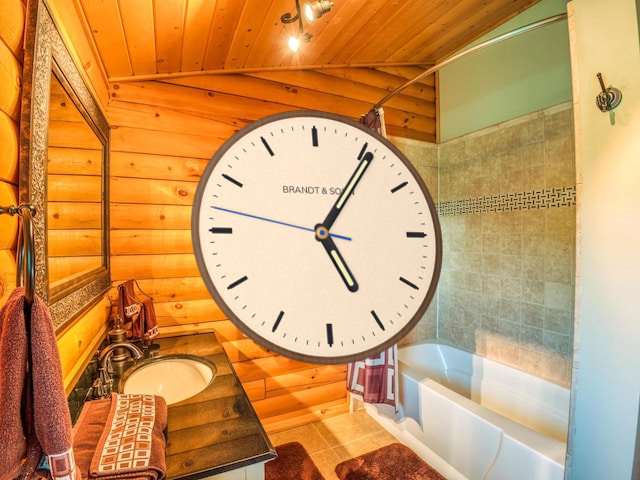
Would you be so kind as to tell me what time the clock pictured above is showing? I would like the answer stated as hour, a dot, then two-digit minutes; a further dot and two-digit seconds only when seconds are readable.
5.05.47
